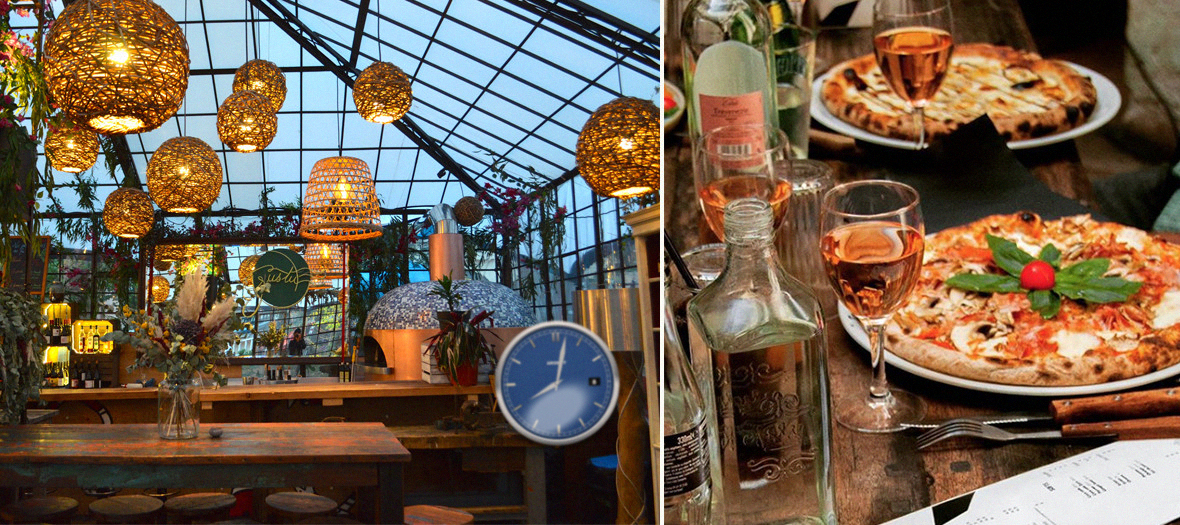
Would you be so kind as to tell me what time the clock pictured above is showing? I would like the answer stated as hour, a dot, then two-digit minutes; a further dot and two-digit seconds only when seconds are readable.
8.02
